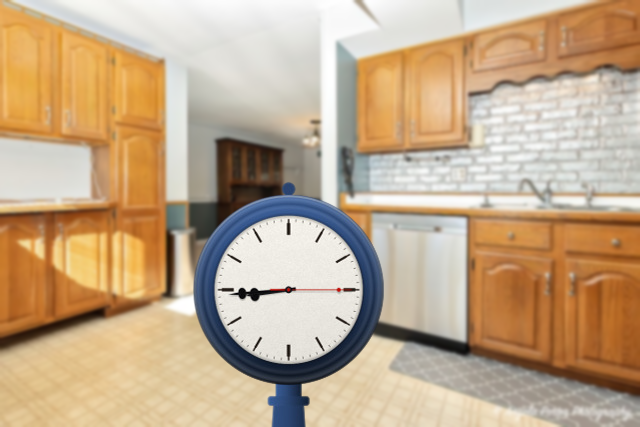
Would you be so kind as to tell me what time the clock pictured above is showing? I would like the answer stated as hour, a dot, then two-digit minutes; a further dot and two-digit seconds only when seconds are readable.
8.44.15
